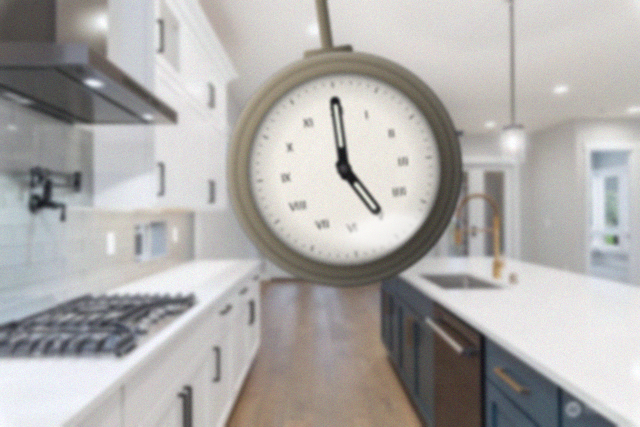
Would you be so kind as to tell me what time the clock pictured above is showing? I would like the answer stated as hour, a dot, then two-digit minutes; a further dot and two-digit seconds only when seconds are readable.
5.00
